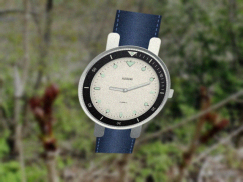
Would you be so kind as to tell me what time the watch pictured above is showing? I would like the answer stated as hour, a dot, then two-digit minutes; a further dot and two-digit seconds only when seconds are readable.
9.11
